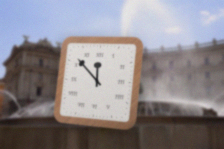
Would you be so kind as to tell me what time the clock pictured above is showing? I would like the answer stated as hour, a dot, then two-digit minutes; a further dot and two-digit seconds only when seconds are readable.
11.52
